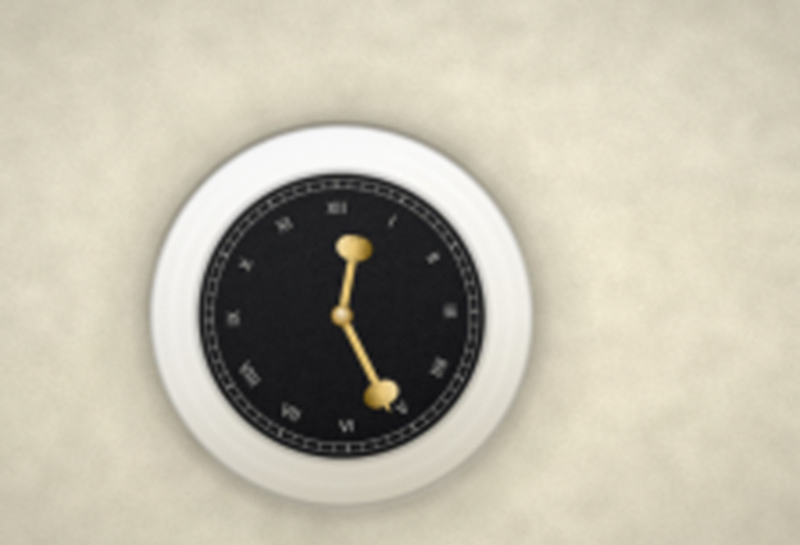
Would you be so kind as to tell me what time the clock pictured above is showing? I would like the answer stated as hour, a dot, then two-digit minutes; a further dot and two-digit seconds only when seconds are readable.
12.26
